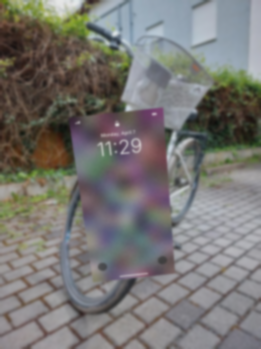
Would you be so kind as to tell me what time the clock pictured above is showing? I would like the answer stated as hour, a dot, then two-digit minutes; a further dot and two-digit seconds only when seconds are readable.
11.29
